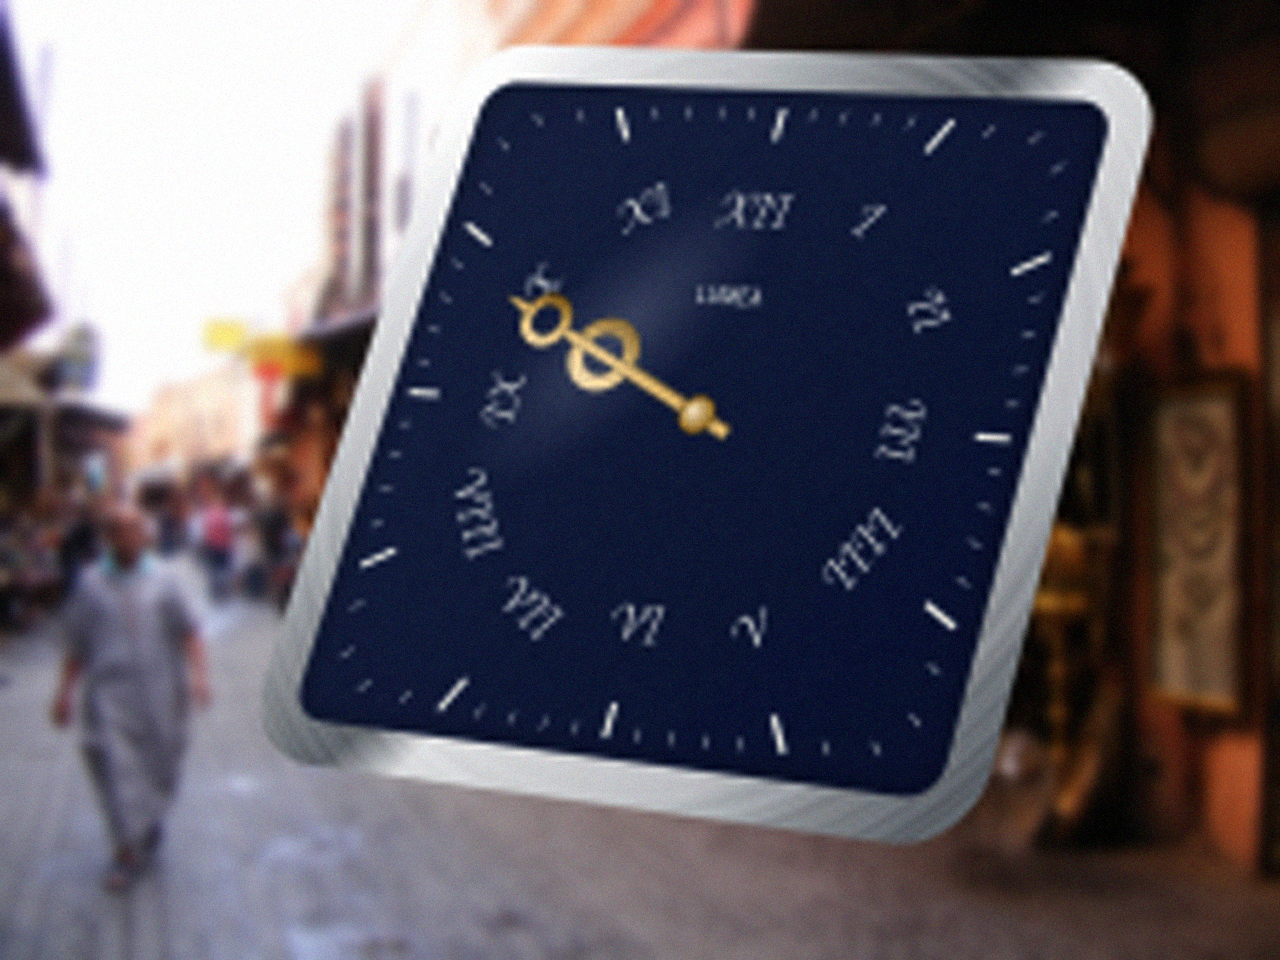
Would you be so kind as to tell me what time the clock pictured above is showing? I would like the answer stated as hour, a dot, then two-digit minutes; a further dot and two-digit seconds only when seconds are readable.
9.49
